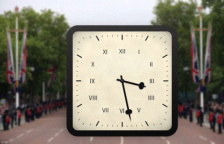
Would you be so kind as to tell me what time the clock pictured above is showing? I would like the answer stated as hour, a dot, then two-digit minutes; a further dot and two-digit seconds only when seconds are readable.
3.28
